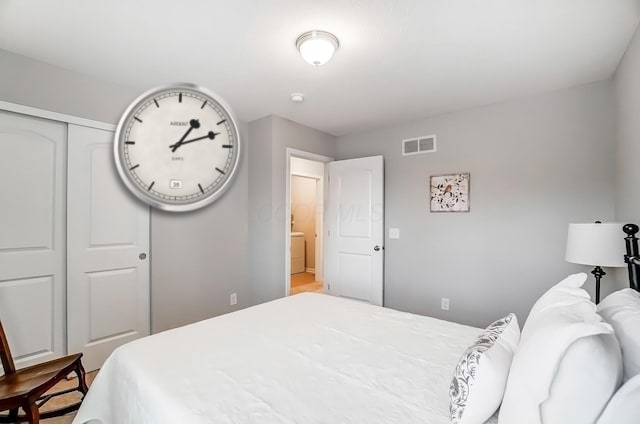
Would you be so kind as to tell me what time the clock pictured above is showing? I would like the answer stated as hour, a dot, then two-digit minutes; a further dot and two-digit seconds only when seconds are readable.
1.12
